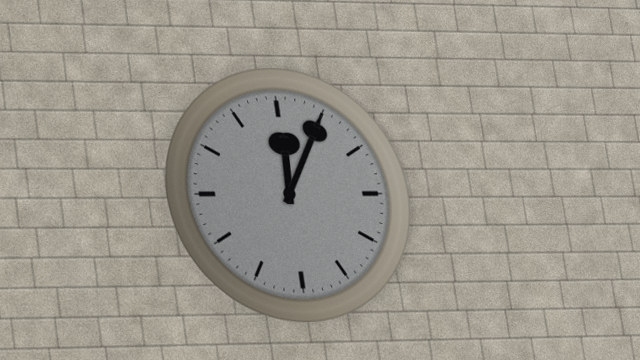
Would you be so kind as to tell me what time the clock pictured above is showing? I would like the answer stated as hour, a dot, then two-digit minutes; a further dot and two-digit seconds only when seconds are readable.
12.05
